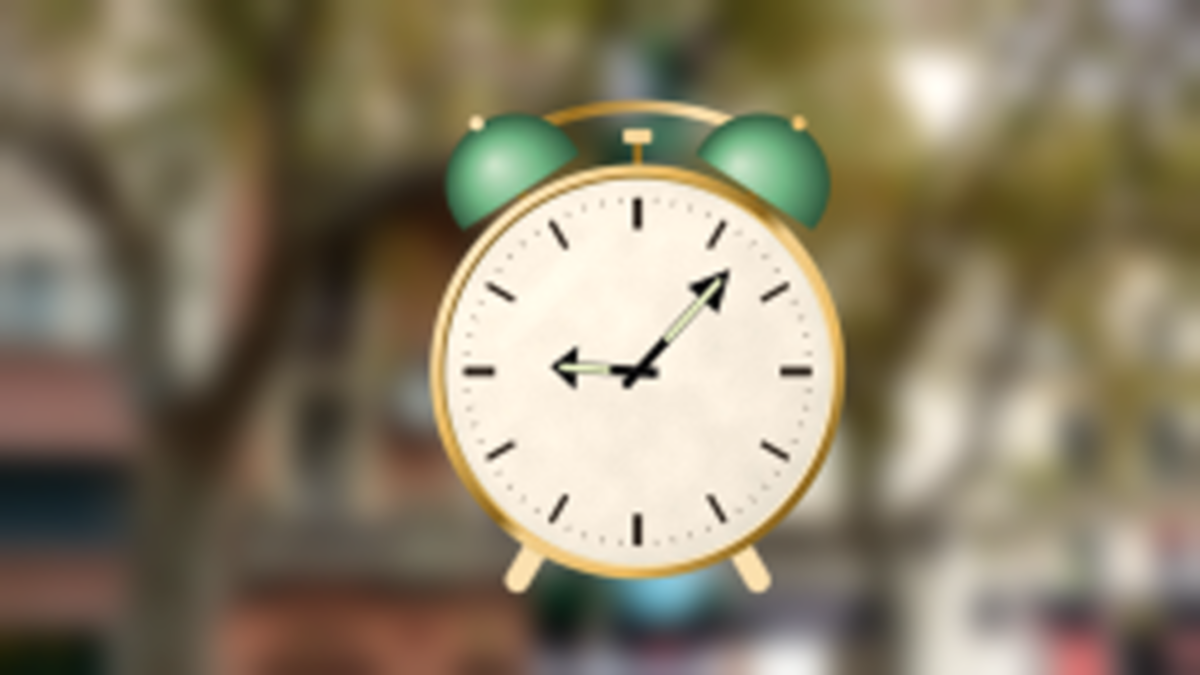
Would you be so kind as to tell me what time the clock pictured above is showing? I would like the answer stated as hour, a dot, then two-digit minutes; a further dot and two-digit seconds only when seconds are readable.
9.07
